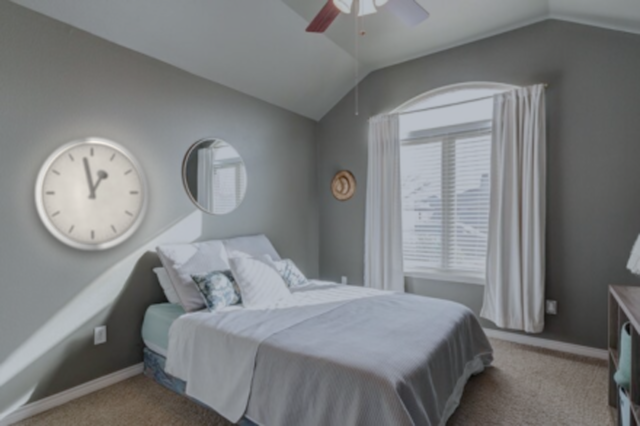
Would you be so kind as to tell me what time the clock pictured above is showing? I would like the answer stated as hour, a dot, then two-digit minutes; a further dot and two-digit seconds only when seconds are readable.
12.58
